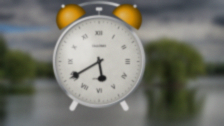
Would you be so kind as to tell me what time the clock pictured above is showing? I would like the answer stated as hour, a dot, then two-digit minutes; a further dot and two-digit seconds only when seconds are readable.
5.40
